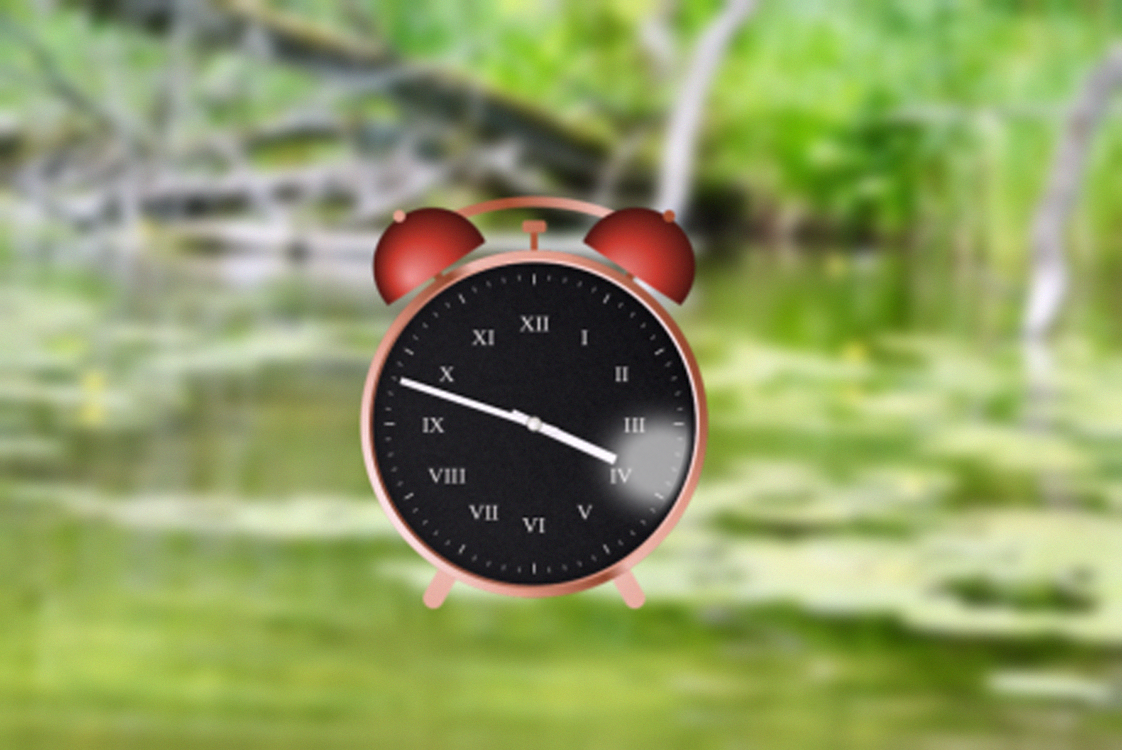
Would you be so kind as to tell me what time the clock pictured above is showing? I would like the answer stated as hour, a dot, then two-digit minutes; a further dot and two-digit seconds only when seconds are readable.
3.48
